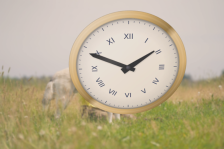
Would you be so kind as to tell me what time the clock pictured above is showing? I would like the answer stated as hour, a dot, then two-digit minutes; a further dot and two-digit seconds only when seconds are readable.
1.49
